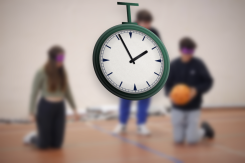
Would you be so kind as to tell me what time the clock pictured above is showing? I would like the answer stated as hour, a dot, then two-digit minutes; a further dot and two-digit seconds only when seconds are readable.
1.56
